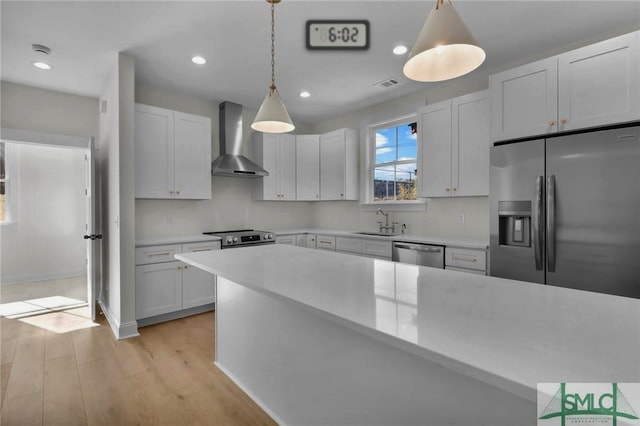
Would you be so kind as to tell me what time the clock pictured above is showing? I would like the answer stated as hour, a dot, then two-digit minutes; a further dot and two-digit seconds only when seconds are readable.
6.02
